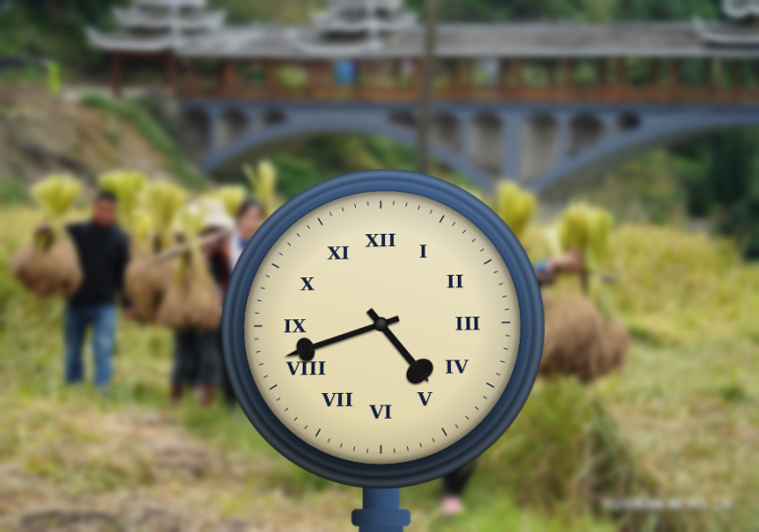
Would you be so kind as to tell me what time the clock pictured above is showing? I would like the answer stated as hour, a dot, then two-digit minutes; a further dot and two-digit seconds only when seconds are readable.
4.42
